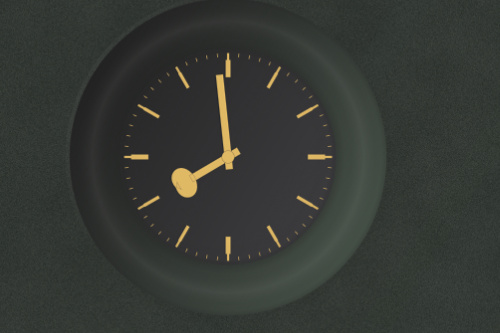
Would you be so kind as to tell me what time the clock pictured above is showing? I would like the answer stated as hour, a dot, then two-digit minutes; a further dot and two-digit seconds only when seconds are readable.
7.59
